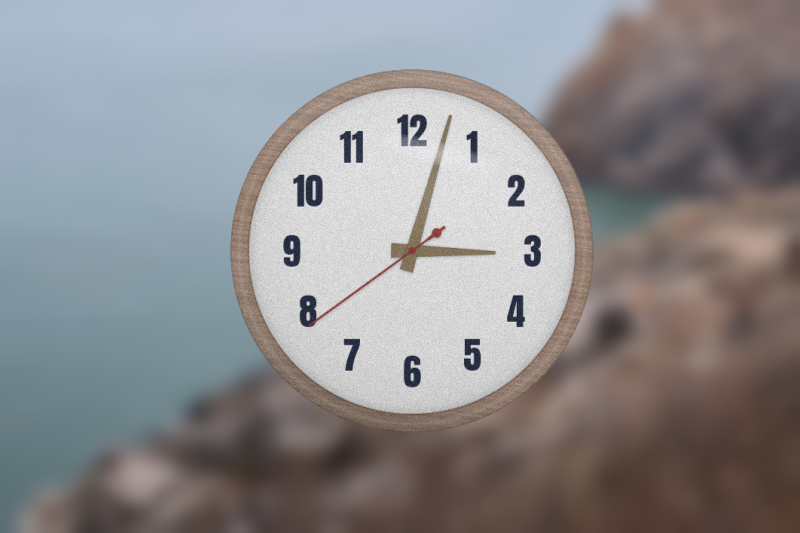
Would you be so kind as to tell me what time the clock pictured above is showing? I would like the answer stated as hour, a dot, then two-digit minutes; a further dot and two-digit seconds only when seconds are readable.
3.02.39
